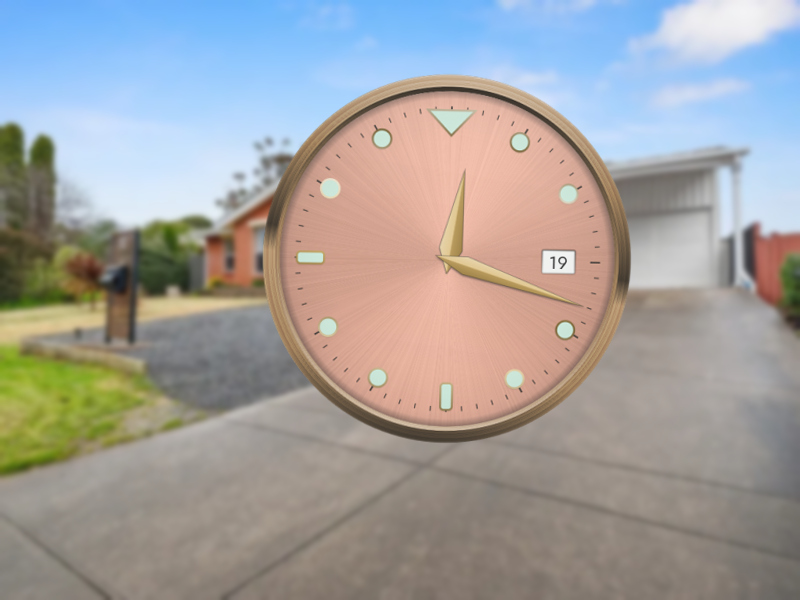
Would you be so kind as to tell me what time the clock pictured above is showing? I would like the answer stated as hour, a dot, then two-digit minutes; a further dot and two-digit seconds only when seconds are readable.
12.18
